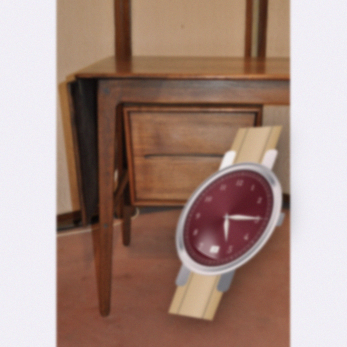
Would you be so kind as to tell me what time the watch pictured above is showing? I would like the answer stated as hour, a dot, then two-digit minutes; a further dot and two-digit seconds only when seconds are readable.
5.15
